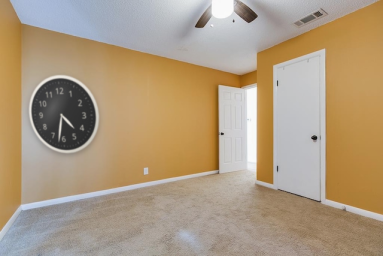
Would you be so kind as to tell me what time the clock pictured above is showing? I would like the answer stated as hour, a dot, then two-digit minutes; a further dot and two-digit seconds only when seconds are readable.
4.32
